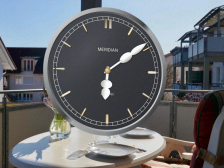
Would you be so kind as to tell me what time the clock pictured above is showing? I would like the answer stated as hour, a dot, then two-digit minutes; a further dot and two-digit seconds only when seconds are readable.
6.09
